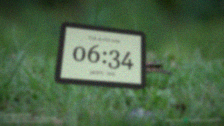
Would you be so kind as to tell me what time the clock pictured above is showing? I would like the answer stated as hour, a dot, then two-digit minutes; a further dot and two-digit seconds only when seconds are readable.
6.34
